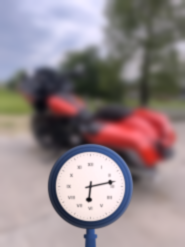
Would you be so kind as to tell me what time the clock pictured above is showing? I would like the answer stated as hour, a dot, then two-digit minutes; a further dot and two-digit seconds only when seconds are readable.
6.13
